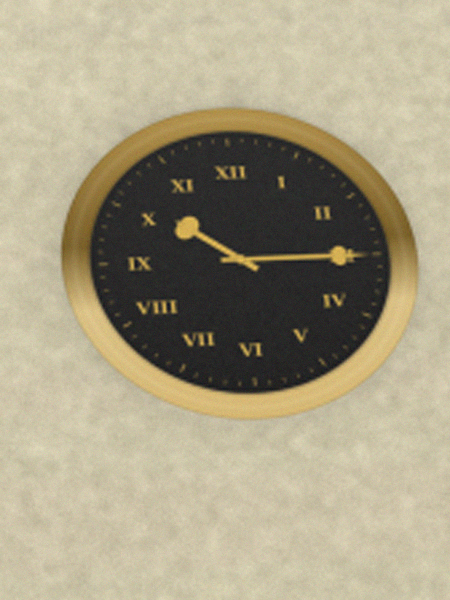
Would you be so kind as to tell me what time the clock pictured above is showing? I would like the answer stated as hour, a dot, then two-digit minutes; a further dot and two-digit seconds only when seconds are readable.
10.15
